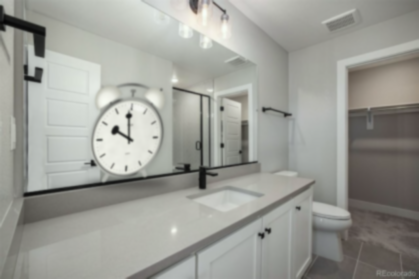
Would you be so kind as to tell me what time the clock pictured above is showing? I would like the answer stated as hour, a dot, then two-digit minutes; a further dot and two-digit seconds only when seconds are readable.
9.59
